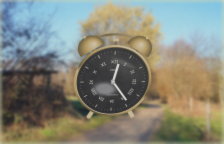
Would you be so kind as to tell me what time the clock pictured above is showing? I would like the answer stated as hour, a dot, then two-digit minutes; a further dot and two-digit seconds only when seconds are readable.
12.24
